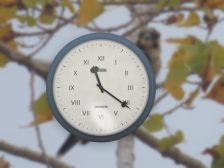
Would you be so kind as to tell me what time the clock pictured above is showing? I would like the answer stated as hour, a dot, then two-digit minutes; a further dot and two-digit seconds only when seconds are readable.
11.21
